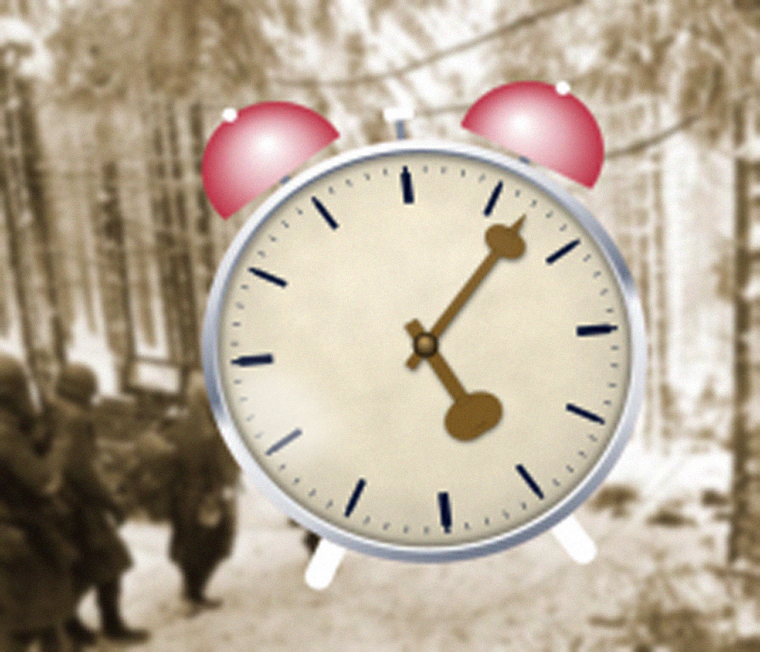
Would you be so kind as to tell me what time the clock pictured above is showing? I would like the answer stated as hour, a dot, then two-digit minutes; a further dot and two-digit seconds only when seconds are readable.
5.07
